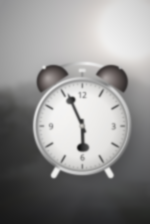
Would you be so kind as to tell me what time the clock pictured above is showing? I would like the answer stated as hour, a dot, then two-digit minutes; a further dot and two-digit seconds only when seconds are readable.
5.56
